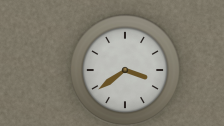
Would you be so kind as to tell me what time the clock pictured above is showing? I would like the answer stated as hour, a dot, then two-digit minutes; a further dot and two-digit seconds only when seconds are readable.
3.39
